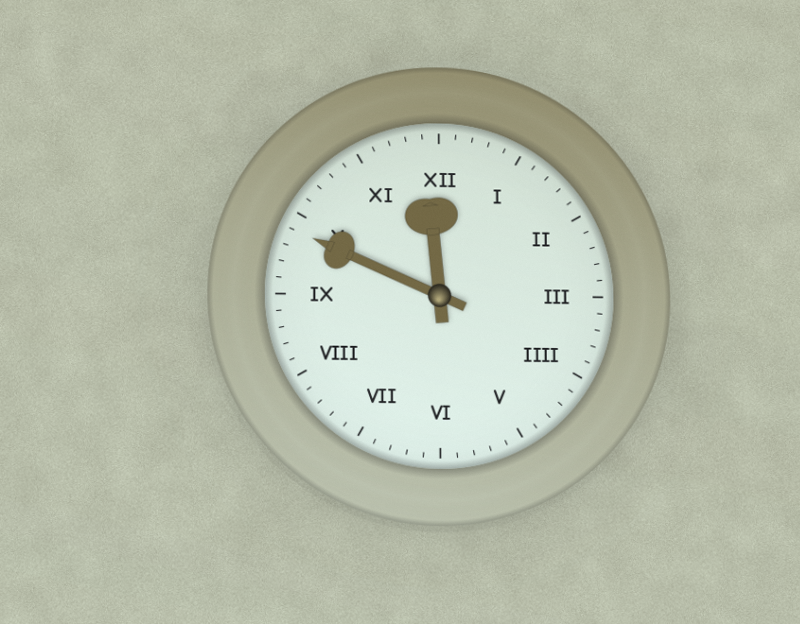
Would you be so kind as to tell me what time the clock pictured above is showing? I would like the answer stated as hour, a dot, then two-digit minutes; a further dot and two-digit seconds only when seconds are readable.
11.49
